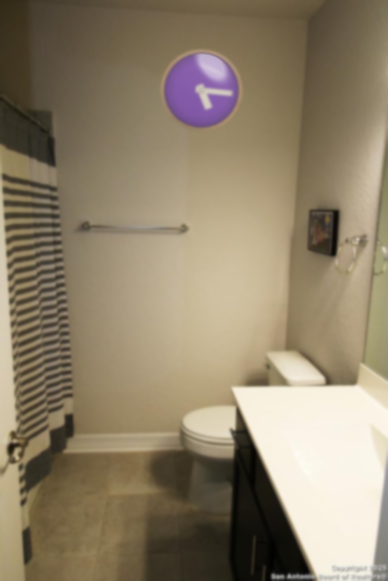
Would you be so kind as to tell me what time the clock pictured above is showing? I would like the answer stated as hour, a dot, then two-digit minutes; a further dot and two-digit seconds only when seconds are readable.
5.16
